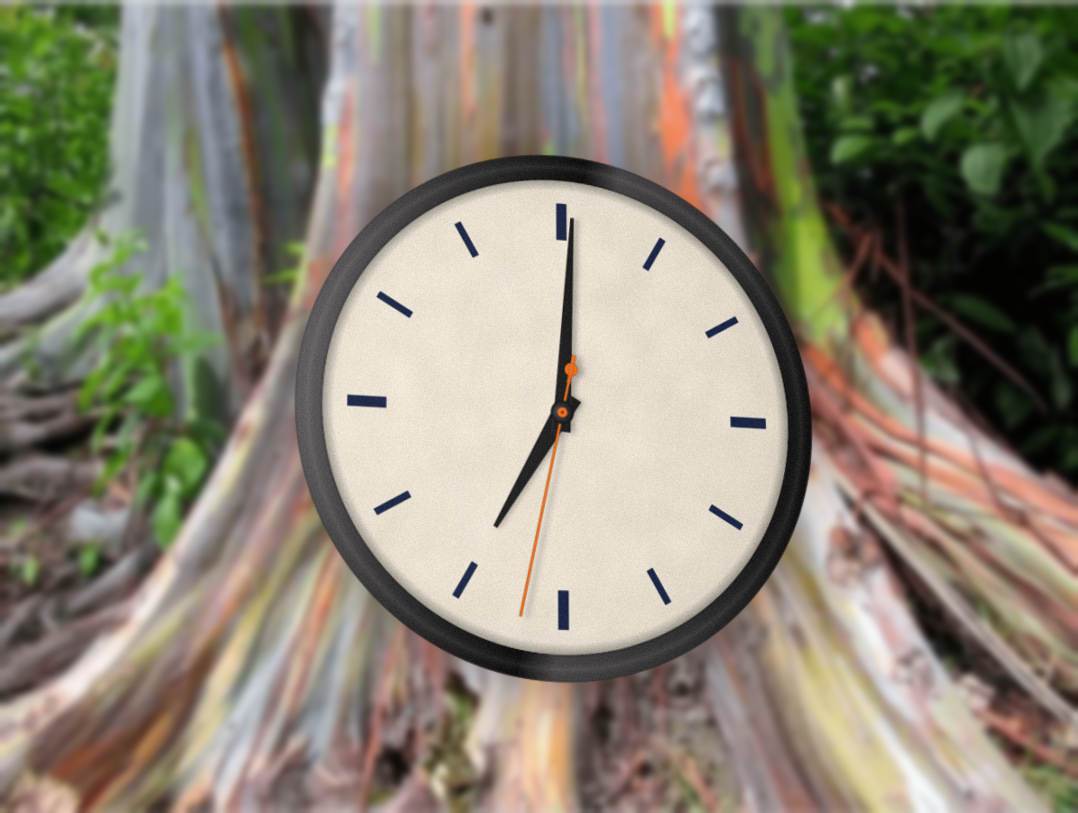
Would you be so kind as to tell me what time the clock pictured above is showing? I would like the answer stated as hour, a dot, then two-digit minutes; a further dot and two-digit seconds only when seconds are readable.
7.00.32
